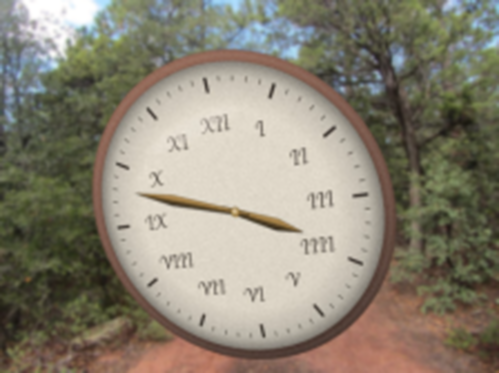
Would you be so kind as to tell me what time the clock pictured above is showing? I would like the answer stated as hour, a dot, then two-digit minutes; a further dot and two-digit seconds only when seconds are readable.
3.48
